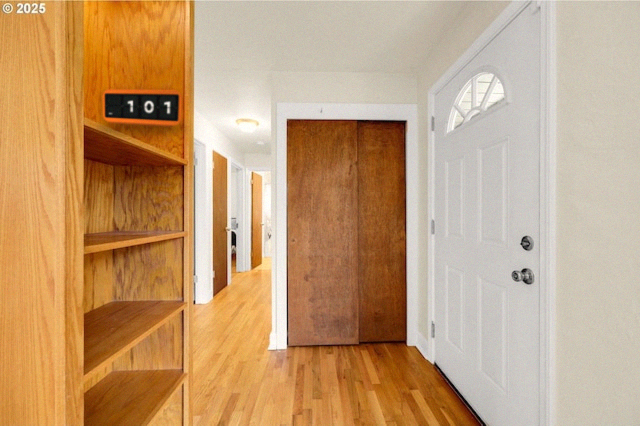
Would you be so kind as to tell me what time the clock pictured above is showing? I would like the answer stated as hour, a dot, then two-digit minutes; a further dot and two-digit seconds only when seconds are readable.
1.01
